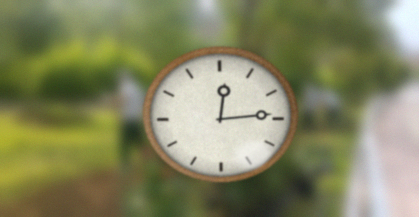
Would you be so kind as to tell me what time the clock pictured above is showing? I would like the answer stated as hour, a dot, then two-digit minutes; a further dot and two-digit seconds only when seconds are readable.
12.14
